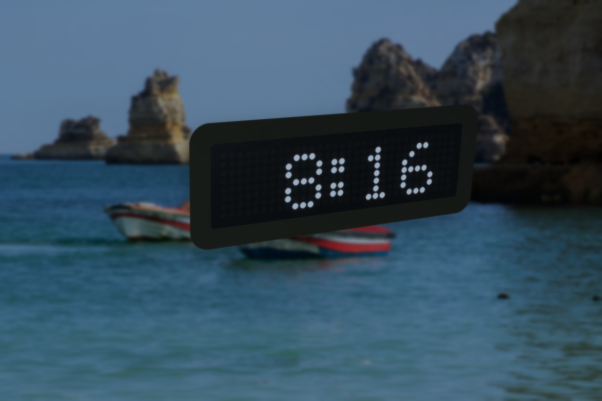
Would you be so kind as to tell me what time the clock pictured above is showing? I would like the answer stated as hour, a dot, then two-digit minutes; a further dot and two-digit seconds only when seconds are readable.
8.16
